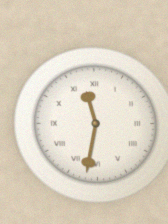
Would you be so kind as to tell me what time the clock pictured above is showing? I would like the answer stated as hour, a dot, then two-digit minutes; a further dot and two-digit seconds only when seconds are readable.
11.32
